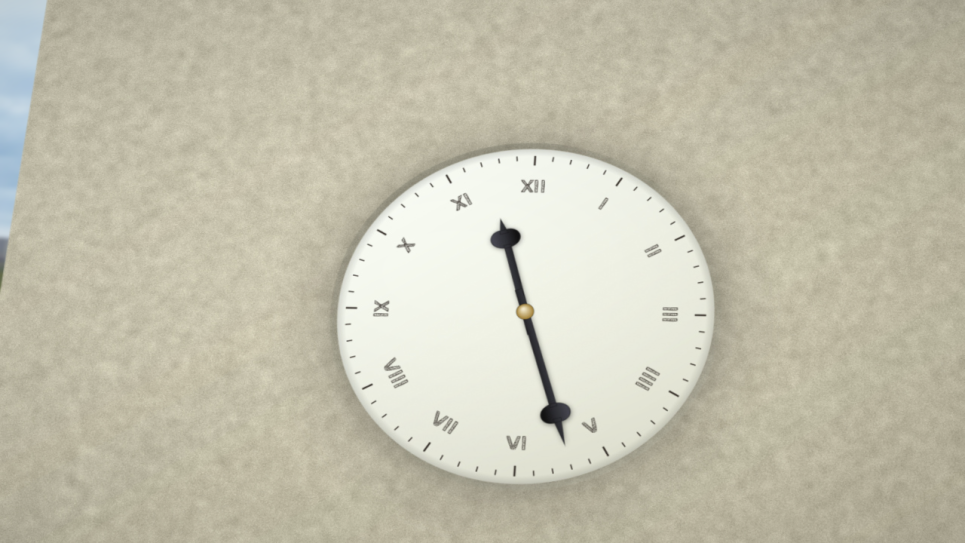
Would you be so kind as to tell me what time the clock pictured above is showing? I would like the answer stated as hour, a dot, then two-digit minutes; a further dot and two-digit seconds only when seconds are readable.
11.27
